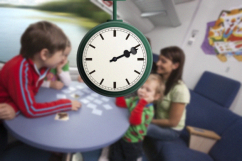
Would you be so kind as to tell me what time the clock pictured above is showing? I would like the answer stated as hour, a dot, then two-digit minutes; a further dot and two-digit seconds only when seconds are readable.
2.11
